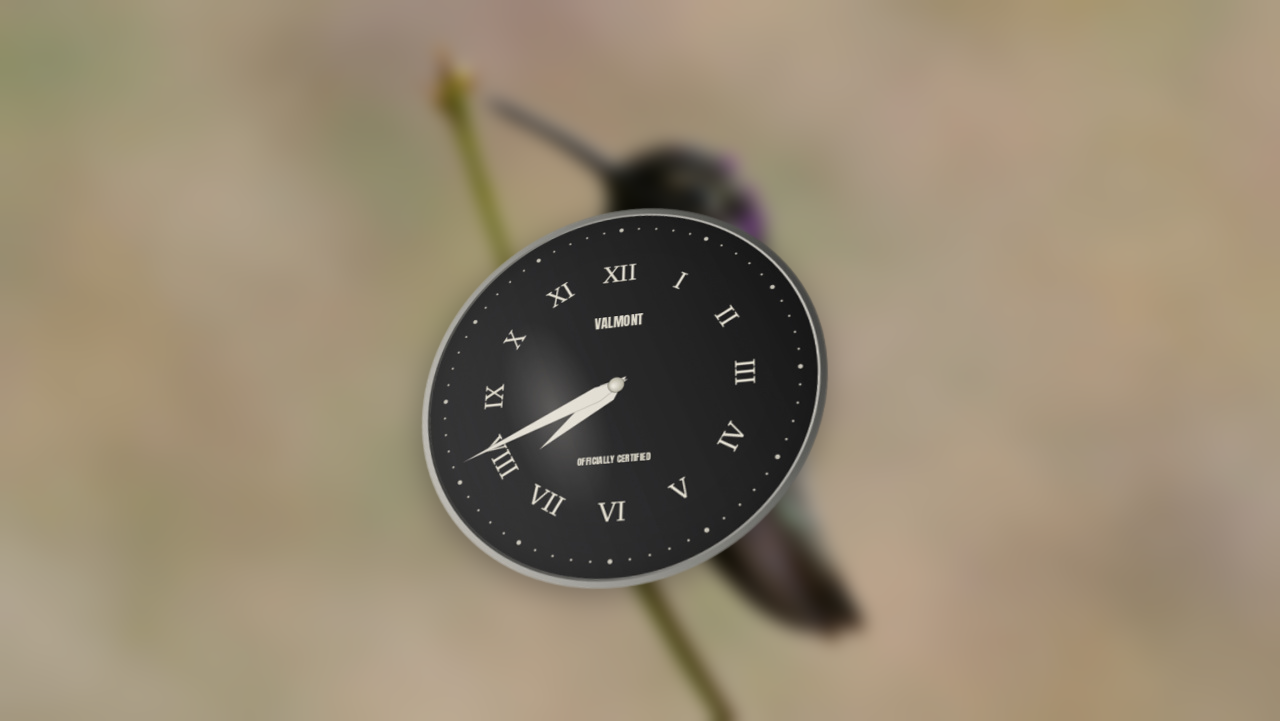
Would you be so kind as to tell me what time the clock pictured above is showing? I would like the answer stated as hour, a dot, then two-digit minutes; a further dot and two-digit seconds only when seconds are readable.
7.41
